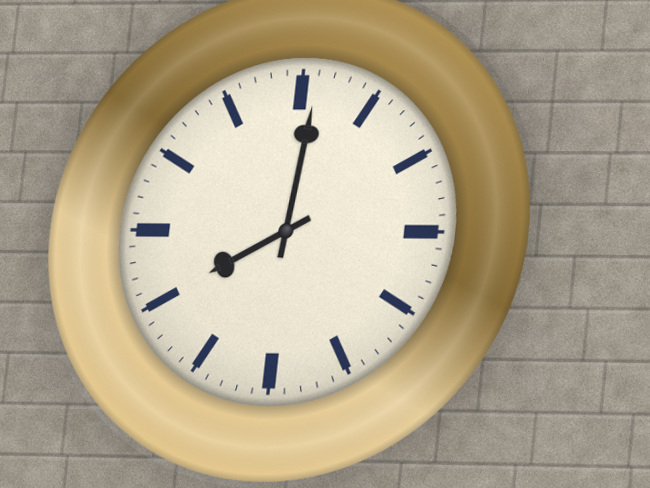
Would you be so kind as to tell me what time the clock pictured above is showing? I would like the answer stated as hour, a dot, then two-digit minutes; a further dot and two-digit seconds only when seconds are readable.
8.01
